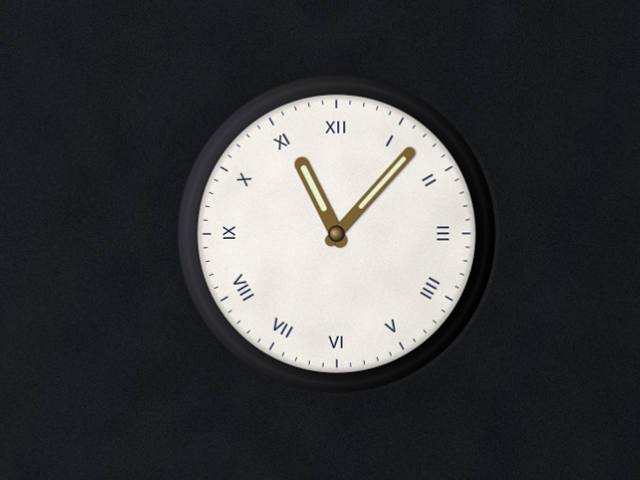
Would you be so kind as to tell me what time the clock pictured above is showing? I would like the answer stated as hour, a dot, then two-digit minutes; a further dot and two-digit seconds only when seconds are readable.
11.07
